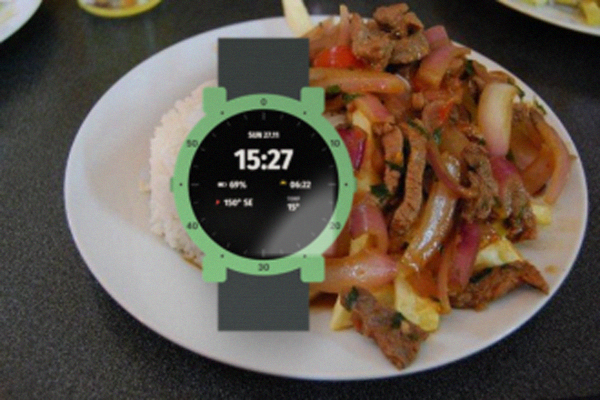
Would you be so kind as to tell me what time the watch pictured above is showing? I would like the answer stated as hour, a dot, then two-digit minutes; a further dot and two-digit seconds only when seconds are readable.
15.27
